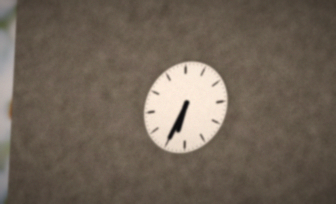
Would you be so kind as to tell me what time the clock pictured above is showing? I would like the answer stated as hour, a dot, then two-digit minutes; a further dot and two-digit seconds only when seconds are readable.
6.35
